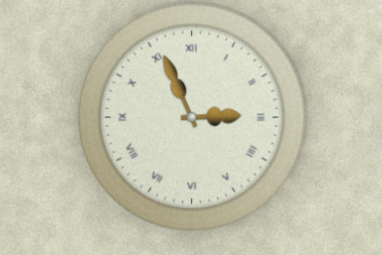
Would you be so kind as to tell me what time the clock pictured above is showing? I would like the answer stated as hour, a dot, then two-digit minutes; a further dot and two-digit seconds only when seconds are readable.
2.56
